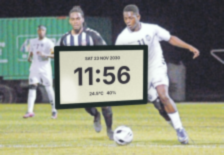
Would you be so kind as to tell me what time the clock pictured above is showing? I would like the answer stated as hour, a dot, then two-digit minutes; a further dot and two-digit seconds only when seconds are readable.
11.56
